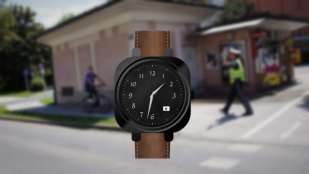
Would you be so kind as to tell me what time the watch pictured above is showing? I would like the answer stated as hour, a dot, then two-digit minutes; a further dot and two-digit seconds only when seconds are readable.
1.32
